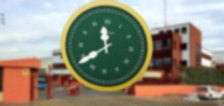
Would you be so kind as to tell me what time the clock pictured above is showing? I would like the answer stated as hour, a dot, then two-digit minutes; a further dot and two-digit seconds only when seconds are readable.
11.39
